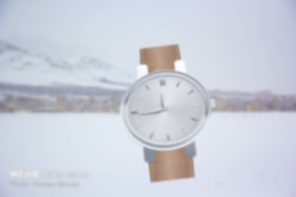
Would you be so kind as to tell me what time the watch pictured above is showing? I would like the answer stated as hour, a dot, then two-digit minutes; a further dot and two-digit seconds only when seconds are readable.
11.44
